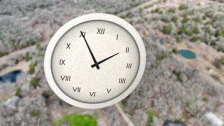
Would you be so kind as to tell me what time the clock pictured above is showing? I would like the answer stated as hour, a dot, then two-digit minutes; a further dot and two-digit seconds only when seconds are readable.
1.55
